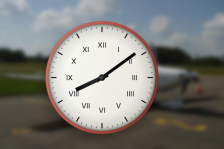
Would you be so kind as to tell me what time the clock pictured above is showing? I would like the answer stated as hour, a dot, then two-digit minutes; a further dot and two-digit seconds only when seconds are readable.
8.09
